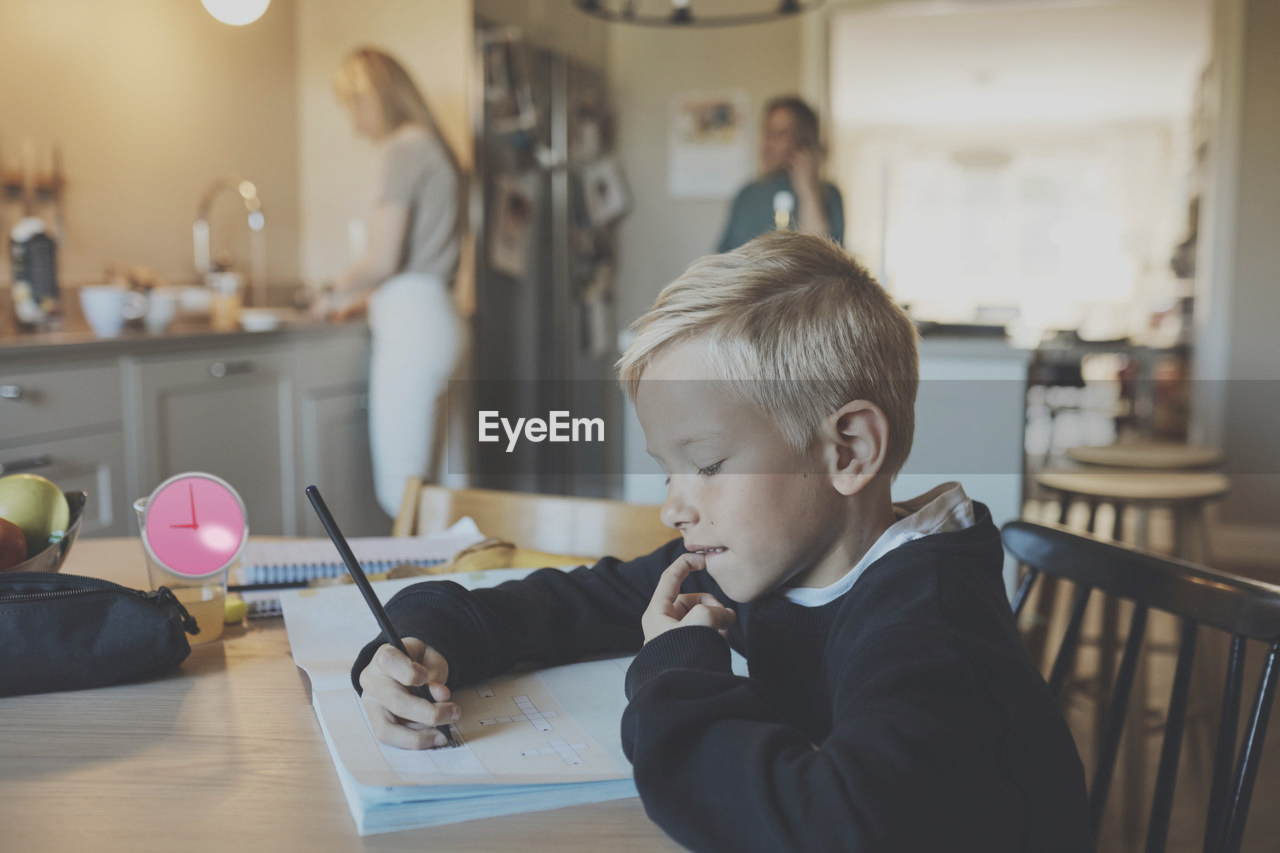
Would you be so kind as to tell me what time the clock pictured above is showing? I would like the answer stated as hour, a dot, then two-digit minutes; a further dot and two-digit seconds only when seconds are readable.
8.59
